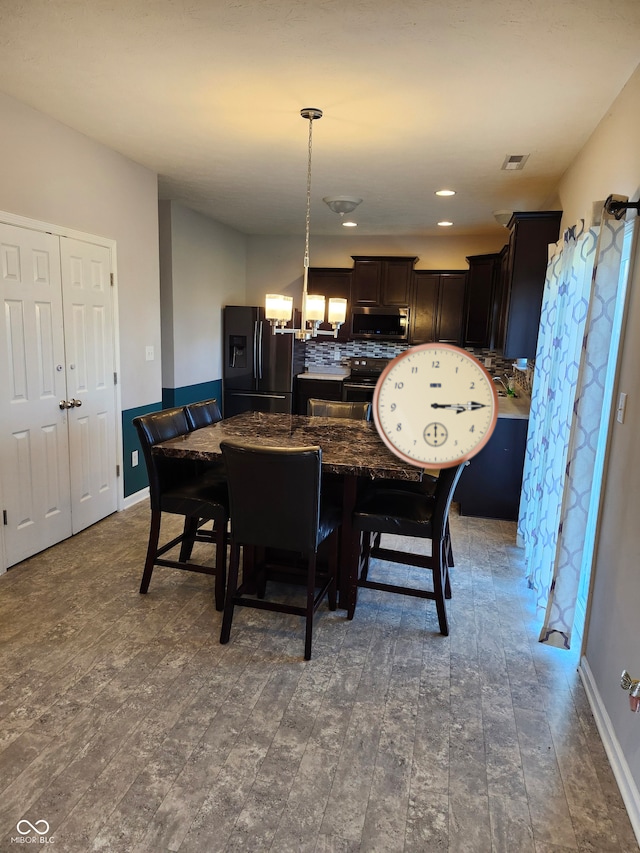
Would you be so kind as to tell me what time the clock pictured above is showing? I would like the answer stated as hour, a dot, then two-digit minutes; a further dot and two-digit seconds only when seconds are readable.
3.15
